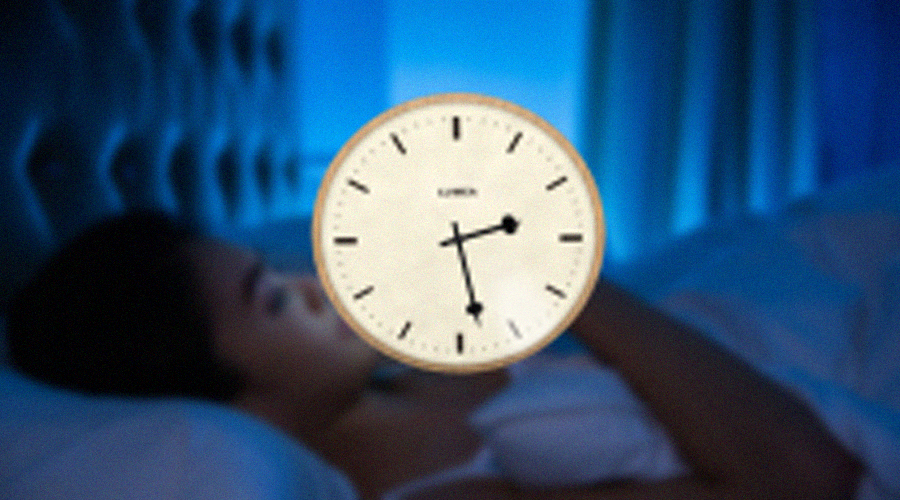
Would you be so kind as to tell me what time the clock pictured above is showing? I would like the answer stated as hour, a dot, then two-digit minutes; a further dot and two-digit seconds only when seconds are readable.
2.28
